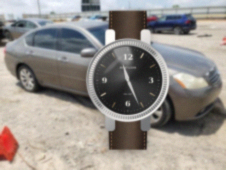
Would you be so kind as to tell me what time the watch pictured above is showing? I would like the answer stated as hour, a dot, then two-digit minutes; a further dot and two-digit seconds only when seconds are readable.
11.26
